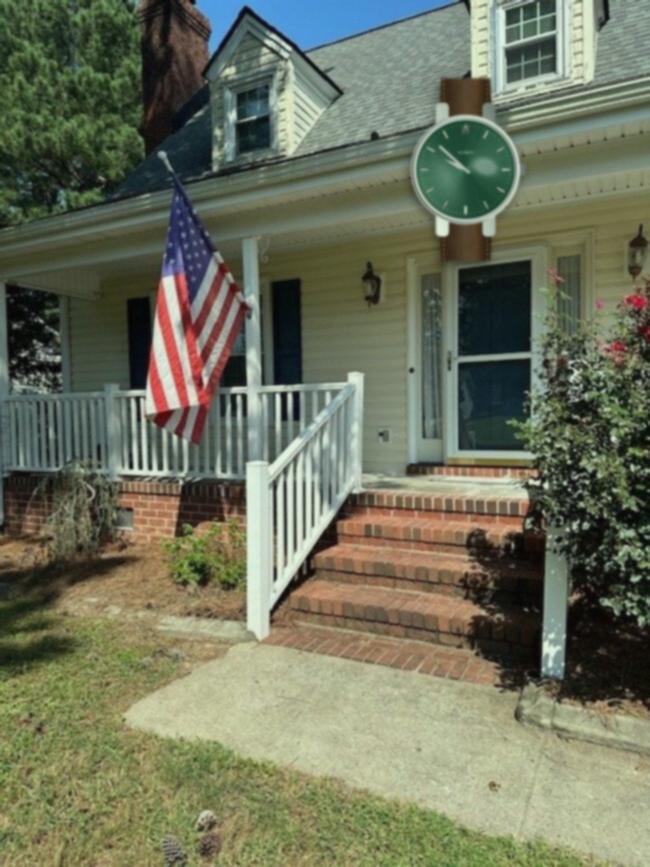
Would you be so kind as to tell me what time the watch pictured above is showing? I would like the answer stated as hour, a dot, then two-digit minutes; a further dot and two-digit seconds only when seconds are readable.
9.52
